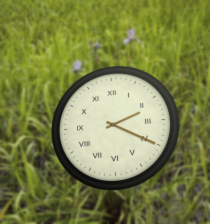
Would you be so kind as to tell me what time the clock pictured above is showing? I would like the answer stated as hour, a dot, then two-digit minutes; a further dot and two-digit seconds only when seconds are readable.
2.20
